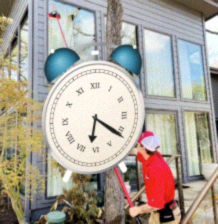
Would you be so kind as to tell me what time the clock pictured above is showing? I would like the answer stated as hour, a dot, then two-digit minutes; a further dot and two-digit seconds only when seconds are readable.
6.21
